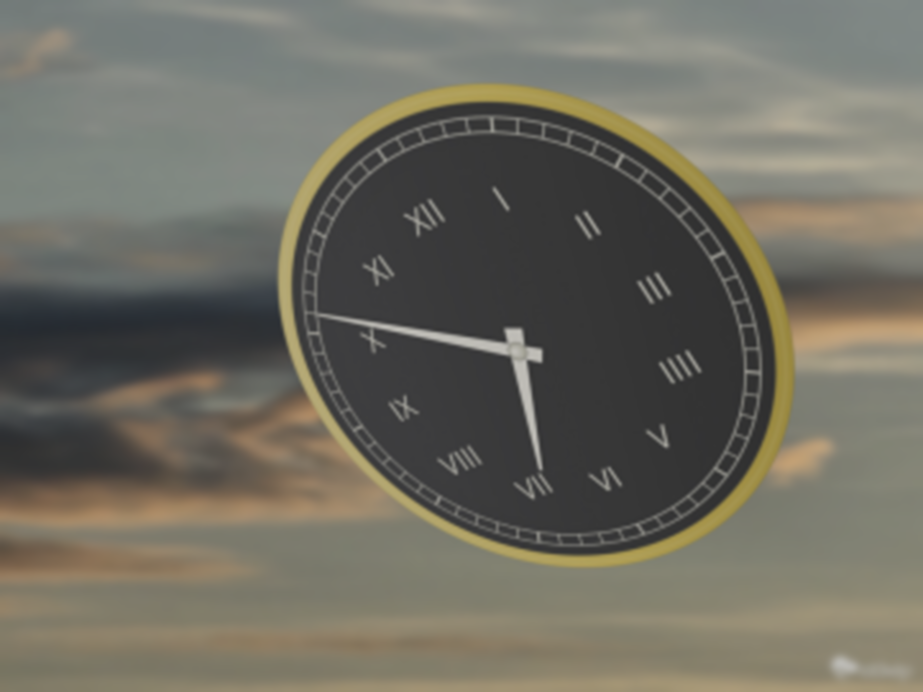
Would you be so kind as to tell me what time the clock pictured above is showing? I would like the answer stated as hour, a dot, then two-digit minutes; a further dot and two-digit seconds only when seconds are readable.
6.51
